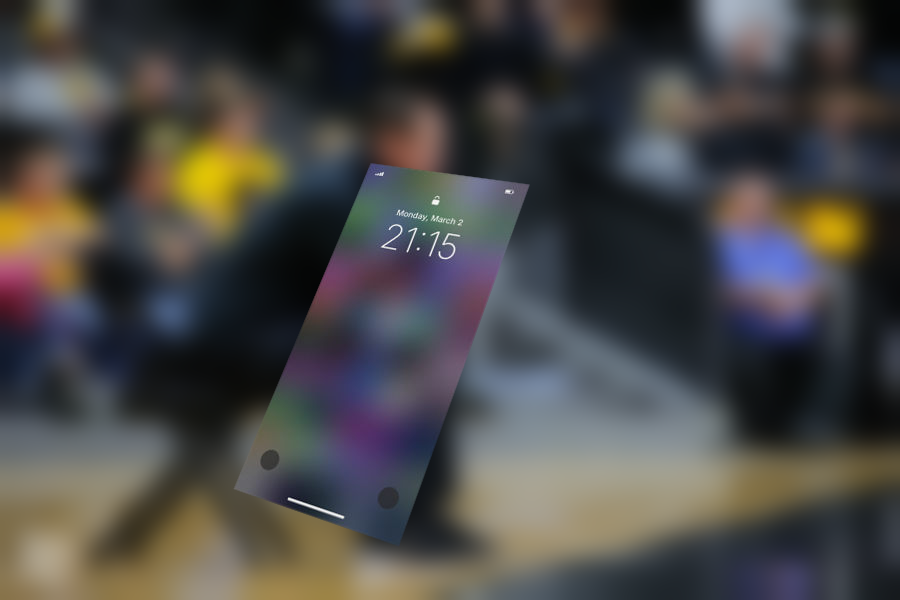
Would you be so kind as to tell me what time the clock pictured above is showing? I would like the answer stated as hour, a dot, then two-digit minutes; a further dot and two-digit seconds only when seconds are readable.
21.15
